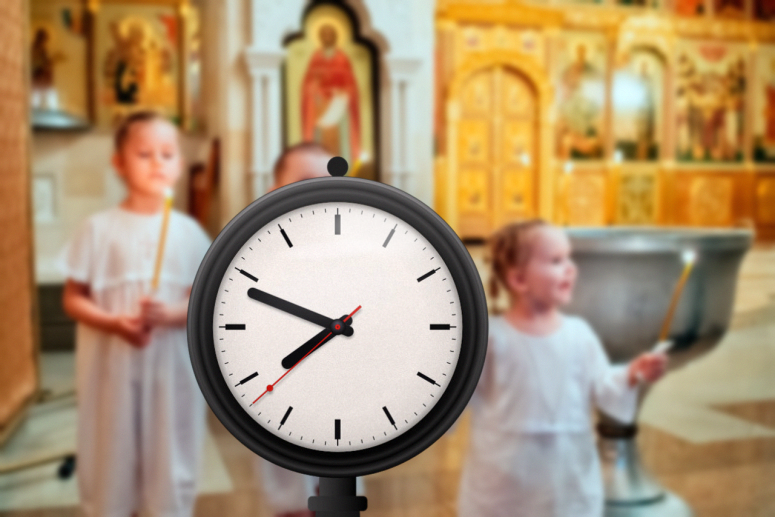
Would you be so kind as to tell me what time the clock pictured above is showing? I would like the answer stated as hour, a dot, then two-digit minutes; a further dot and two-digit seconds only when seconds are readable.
7.48.38
